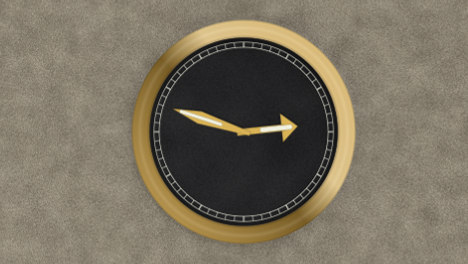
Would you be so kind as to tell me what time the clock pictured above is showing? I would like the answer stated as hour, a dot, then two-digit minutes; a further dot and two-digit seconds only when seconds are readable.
2.48
